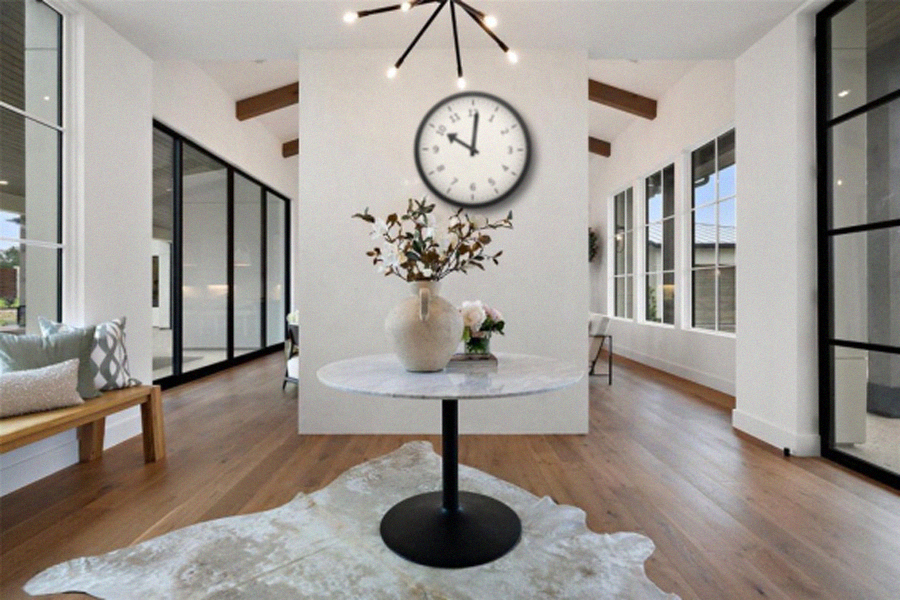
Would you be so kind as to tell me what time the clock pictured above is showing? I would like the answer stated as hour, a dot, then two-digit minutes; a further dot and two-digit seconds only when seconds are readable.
10.01
